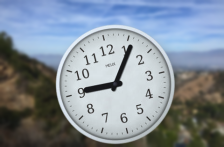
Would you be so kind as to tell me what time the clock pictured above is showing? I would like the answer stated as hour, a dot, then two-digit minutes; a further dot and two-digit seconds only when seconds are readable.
9.06
